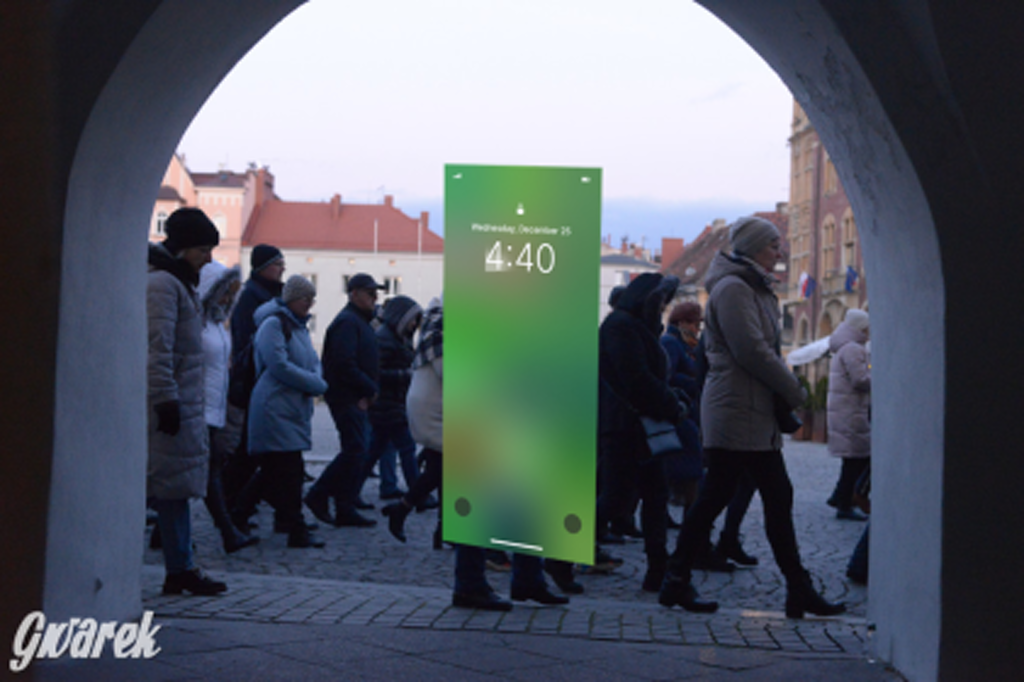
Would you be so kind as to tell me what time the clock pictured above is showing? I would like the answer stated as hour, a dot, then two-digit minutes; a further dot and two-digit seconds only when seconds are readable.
4.40
